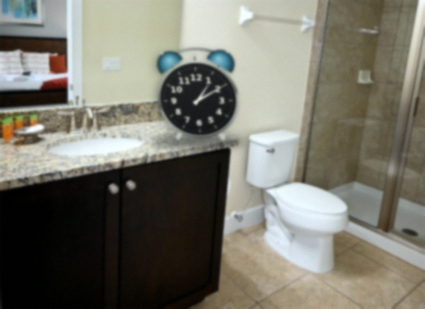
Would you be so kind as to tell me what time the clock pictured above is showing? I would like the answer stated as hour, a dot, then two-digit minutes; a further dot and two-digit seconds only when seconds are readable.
1.10
